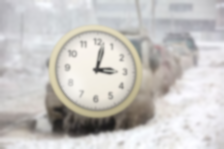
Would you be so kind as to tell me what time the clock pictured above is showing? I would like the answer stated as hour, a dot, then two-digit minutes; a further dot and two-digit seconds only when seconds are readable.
3.02
